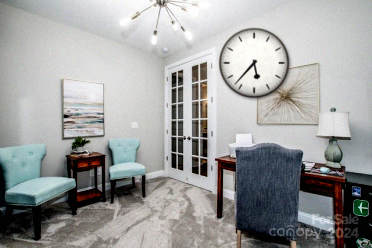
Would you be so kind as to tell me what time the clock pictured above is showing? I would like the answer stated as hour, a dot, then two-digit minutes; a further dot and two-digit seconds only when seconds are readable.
5.37
